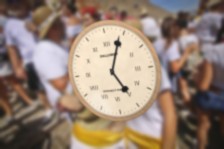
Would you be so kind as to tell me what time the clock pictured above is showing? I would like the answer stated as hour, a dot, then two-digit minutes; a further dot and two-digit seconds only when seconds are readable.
5.04
